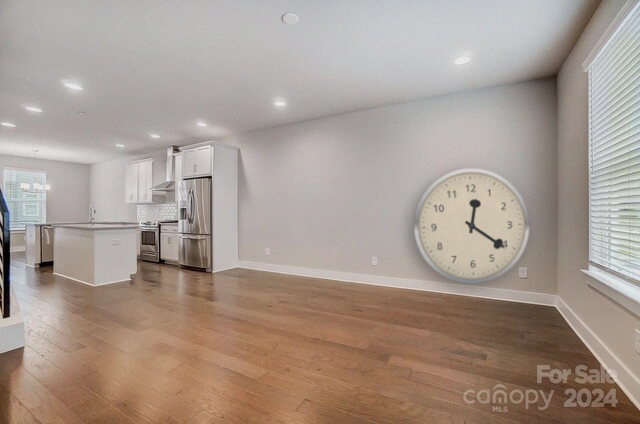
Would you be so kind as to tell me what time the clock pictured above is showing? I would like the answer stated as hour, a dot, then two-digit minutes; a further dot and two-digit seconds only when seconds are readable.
12.21
